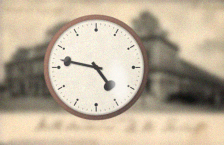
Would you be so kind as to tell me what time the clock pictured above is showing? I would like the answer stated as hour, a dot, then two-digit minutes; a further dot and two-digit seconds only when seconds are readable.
4.47
